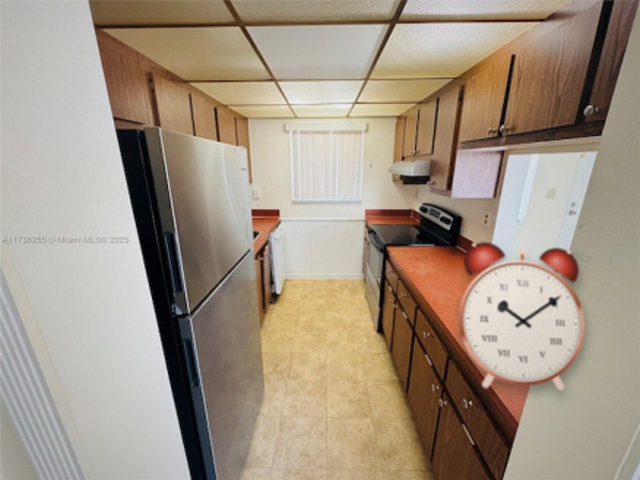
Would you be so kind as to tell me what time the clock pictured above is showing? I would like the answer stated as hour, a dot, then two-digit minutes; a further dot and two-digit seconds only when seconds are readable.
10.09
